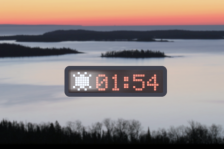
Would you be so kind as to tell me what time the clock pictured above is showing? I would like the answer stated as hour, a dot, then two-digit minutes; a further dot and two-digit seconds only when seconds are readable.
1.54
